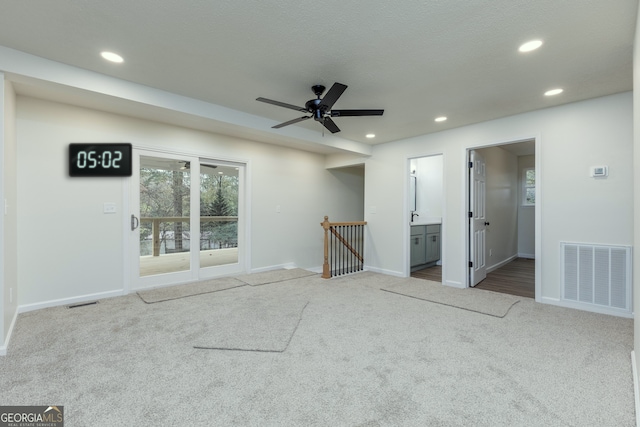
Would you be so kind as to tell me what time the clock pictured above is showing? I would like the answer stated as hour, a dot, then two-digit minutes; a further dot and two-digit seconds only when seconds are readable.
5.02
